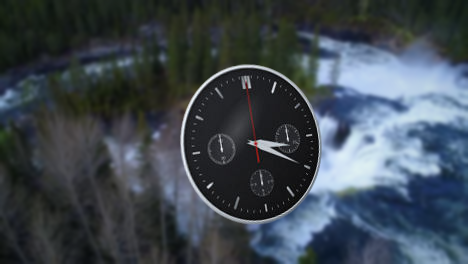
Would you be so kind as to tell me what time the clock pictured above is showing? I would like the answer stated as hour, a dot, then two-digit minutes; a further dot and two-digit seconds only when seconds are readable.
3.20
